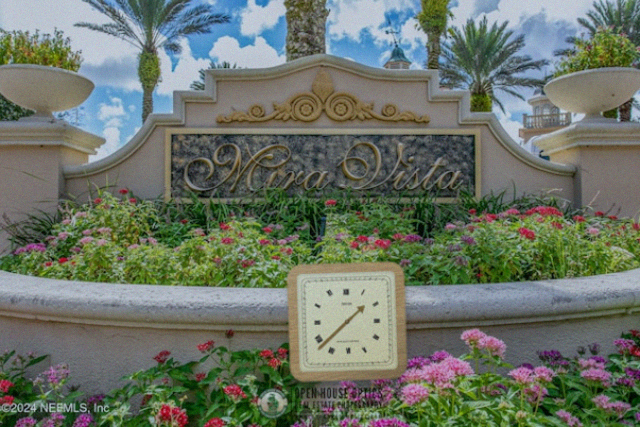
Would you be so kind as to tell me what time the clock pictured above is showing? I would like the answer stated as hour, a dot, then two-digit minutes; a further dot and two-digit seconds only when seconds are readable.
1.38
